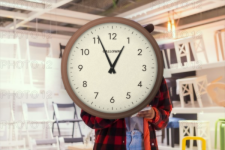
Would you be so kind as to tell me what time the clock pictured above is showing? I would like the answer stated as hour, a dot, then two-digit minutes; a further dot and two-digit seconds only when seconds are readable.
12.56
